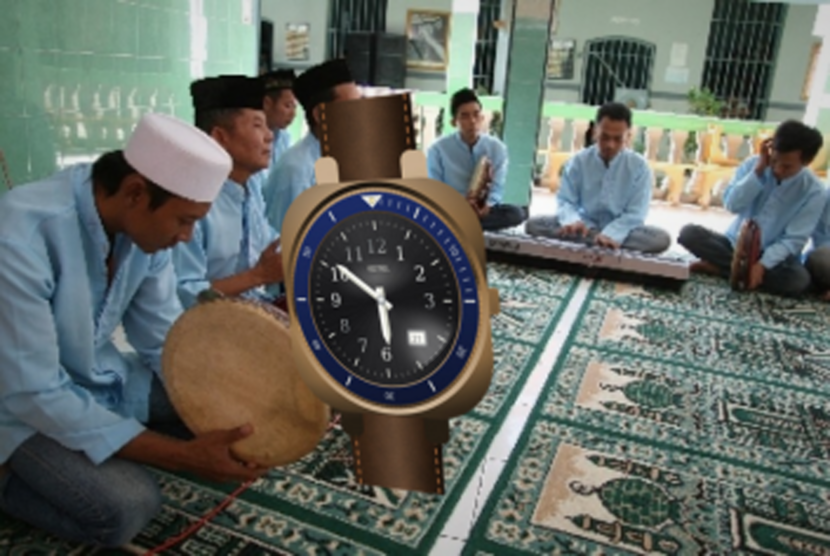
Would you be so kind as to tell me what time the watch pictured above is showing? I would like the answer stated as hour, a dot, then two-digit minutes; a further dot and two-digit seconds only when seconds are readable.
5.51
